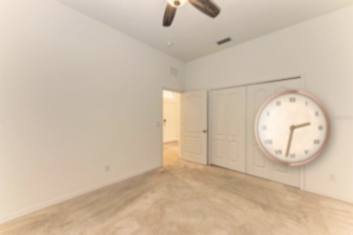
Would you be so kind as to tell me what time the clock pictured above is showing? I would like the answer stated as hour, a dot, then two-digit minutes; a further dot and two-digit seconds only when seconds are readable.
2.32
